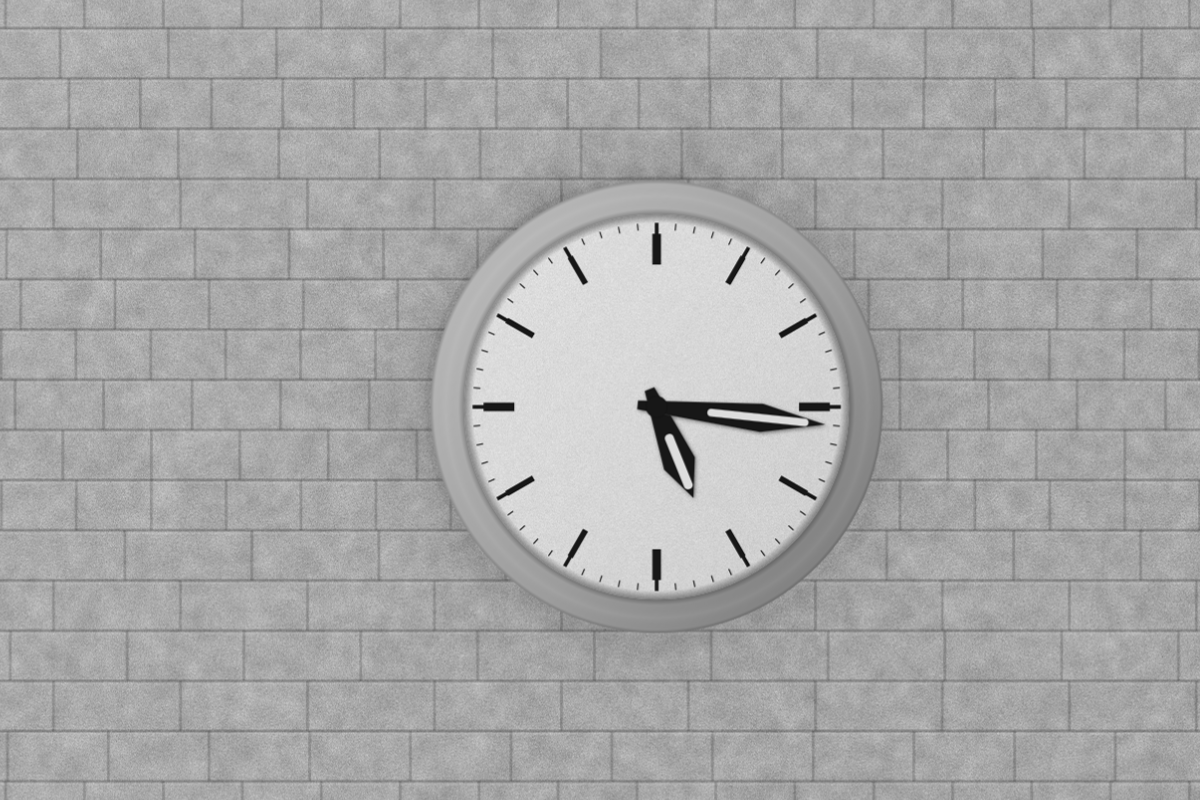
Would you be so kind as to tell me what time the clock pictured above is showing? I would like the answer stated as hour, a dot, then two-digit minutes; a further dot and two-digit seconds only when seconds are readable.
5.16
